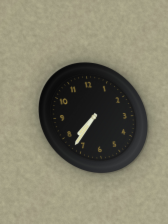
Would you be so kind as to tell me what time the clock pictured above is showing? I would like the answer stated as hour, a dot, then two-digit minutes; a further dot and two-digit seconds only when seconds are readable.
7.37
